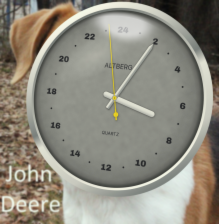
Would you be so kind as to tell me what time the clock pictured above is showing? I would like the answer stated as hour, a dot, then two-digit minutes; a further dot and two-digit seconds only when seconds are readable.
7.04.58
